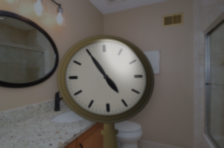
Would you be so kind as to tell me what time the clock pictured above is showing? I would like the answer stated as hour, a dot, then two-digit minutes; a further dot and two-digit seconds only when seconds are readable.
4.55
